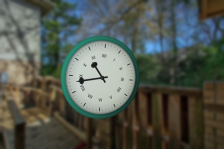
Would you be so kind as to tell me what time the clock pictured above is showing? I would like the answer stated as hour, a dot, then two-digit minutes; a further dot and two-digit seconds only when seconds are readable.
10.43
